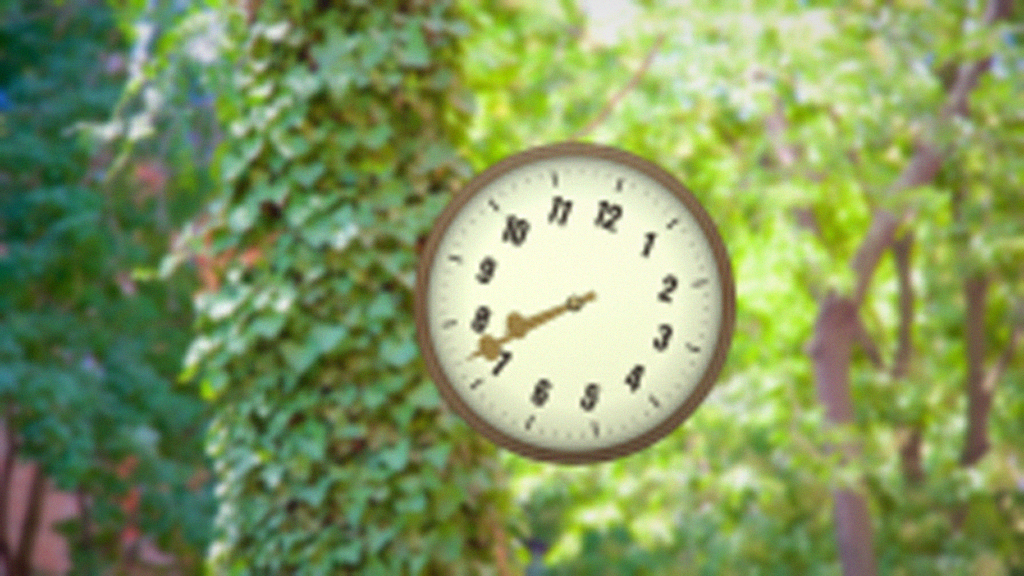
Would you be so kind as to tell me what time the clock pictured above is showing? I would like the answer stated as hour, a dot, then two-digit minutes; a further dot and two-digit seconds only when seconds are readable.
7.37
